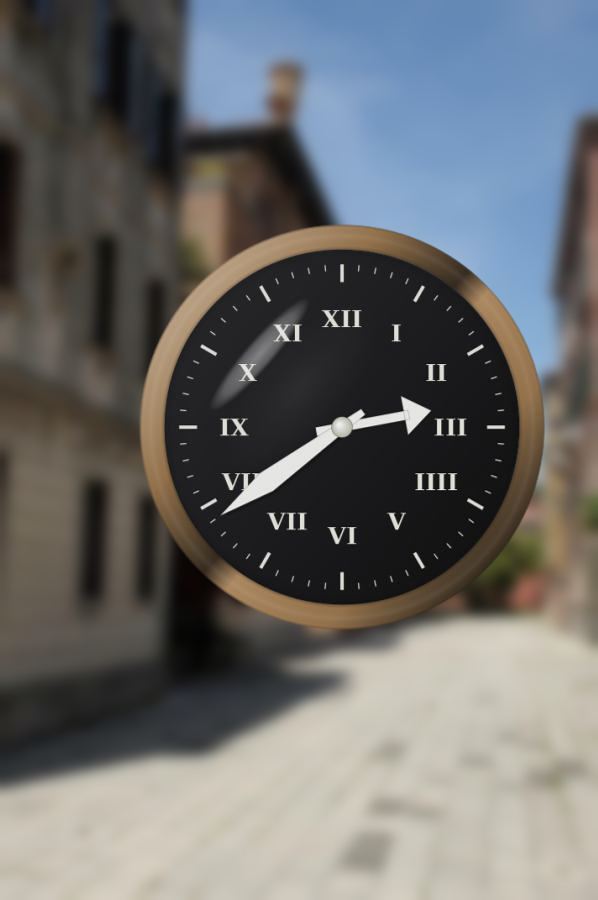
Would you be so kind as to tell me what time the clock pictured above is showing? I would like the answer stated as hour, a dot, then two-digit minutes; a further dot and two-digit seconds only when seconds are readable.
2.39
